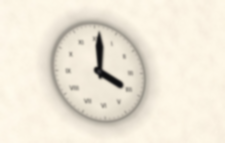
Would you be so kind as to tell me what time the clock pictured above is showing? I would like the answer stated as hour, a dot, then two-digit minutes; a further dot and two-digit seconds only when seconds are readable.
4.01
